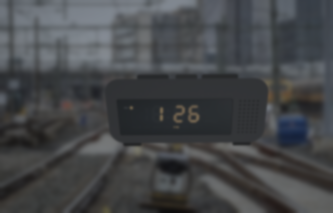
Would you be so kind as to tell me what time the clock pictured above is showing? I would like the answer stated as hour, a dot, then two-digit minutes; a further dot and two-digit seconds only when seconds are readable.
1.26
